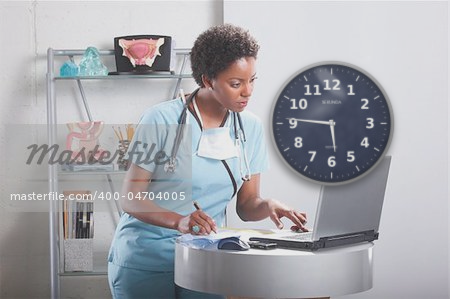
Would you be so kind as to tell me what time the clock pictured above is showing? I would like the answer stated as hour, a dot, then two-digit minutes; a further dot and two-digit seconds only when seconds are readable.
5.46
